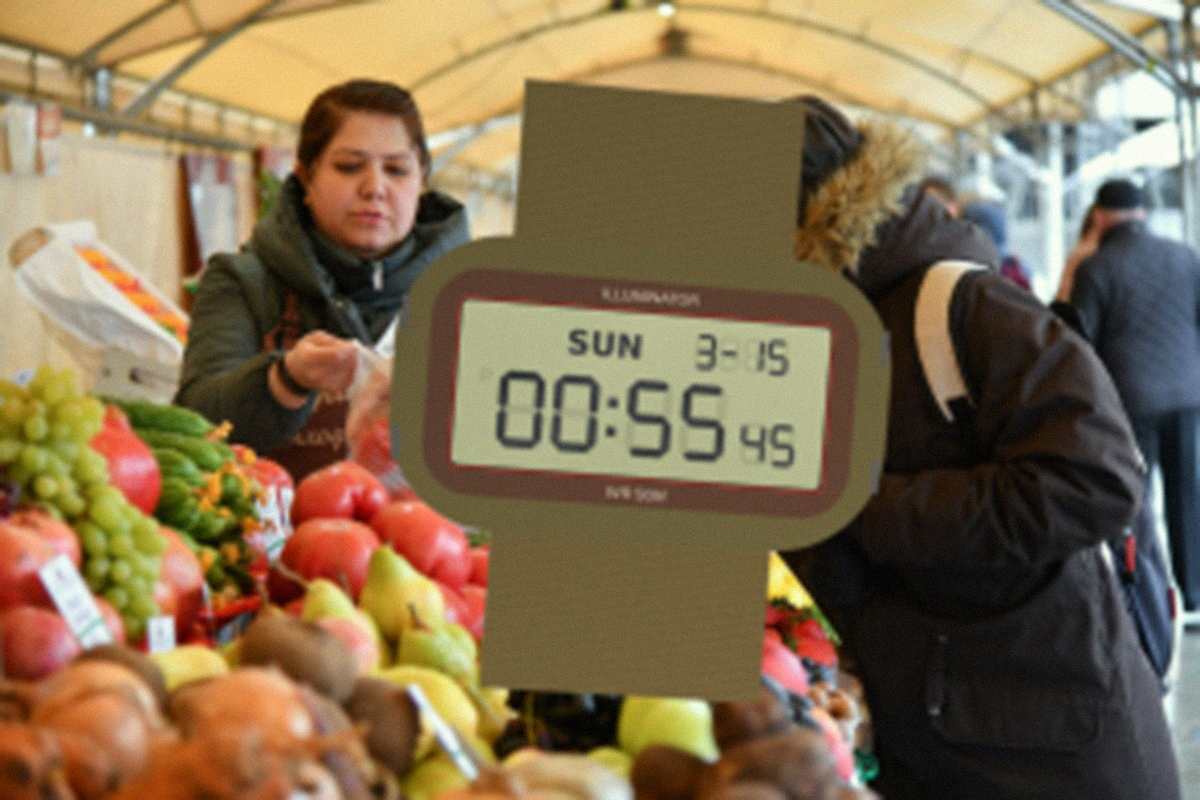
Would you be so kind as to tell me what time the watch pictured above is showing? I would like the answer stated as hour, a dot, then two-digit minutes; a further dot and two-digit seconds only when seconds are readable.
0.55.45
